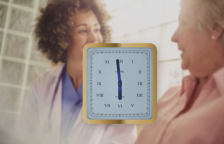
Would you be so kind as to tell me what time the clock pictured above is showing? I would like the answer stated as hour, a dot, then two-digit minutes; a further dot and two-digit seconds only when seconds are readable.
5.59
